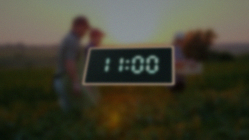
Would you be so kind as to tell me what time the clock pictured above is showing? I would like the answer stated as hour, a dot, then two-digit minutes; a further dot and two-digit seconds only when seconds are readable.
11.00
